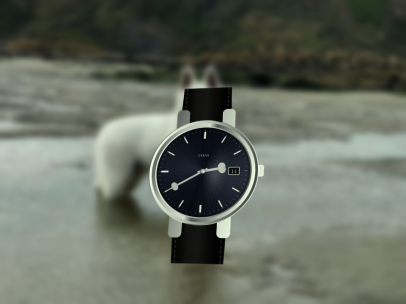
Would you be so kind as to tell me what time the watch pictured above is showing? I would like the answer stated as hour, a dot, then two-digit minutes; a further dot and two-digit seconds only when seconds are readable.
2.40
